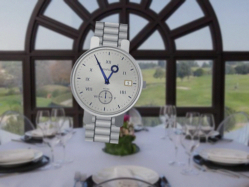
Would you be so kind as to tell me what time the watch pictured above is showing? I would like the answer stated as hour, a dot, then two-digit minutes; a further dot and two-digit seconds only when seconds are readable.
12.55
